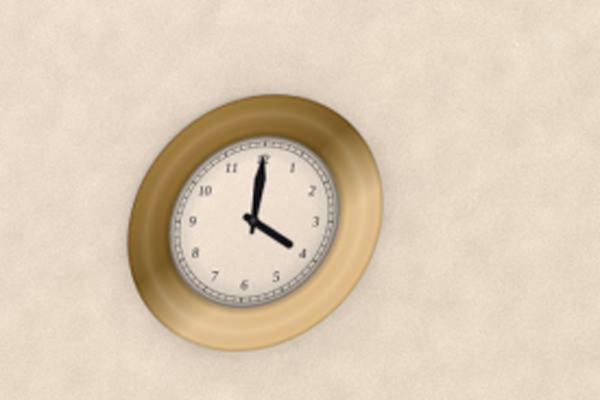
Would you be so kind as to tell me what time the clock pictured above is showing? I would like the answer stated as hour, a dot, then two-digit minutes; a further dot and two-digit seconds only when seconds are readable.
4.00
